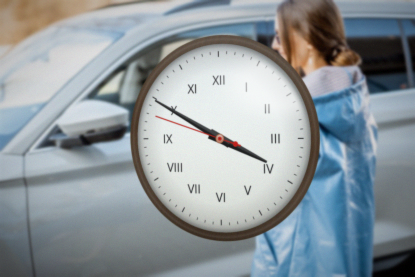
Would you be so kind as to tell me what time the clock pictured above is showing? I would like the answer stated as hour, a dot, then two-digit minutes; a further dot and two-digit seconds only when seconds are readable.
3.49.48
